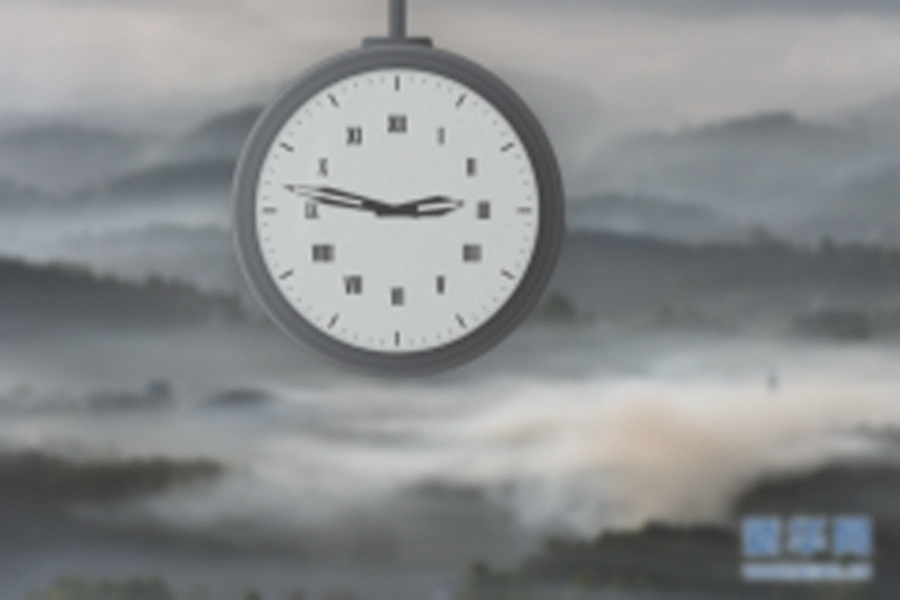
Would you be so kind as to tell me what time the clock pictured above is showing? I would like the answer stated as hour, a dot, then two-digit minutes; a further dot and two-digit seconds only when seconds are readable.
2.47
